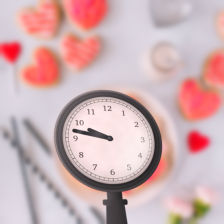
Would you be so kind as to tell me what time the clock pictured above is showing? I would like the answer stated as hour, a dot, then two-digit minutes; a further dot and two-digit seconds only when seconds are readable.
9.47
